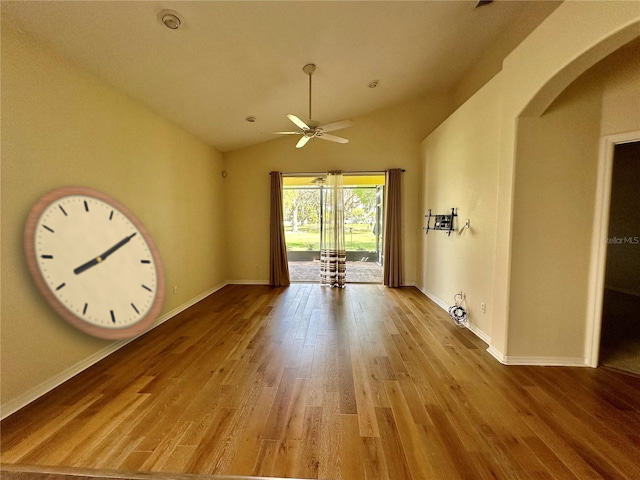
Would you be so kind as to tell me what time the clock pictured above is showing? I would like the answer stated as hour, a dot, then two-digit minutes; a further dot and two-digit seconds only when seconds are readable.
8.10
